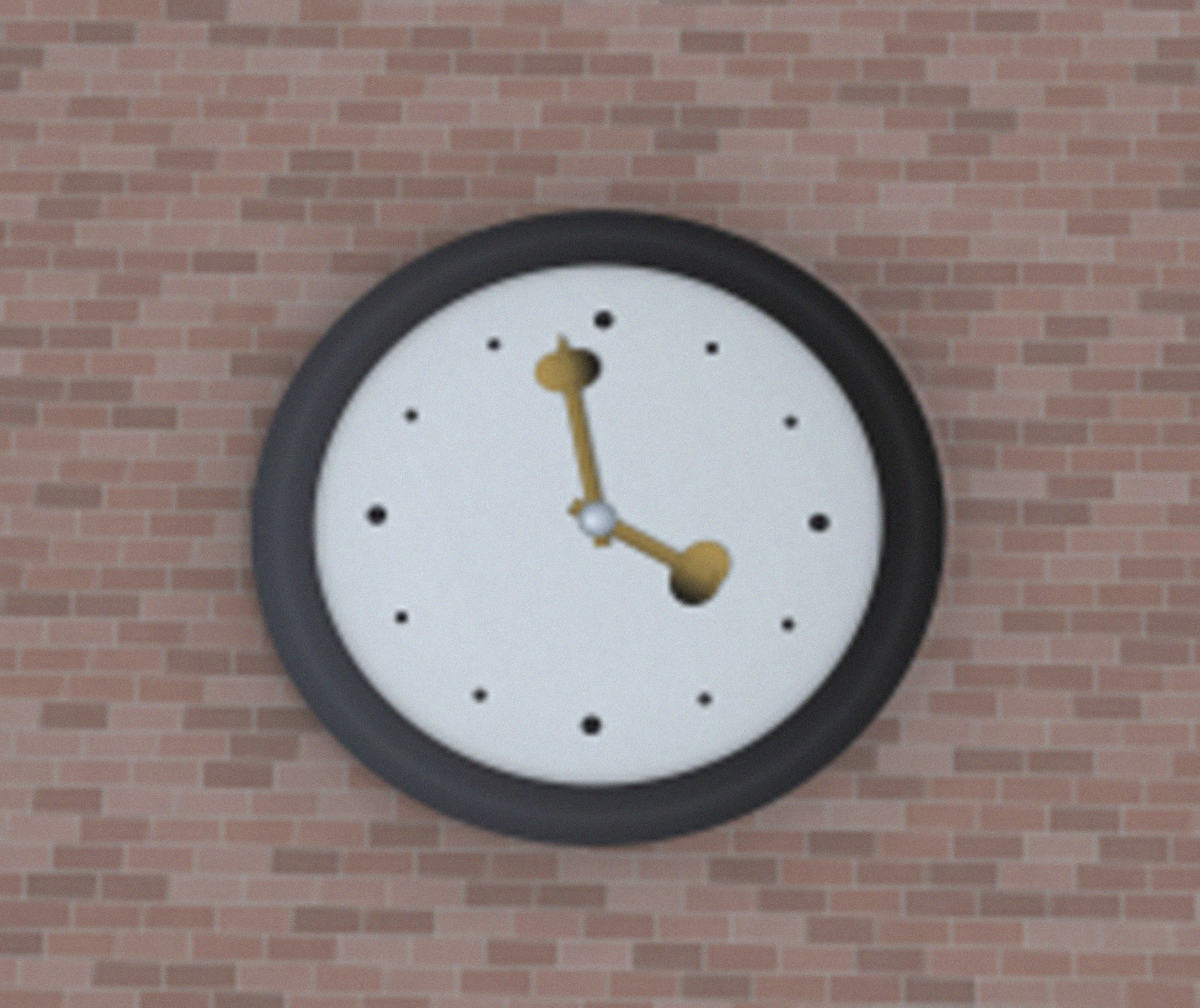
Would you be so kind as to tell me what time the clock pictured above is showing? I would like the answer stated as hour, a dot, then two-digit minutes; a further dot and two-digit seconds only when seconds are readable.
3.58
